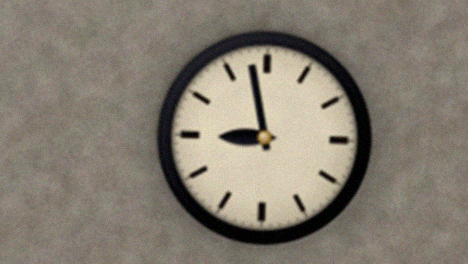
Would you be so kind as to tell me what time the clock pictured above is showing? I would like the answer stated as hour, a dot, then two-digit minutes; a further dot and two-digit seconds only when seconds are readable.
8.58
